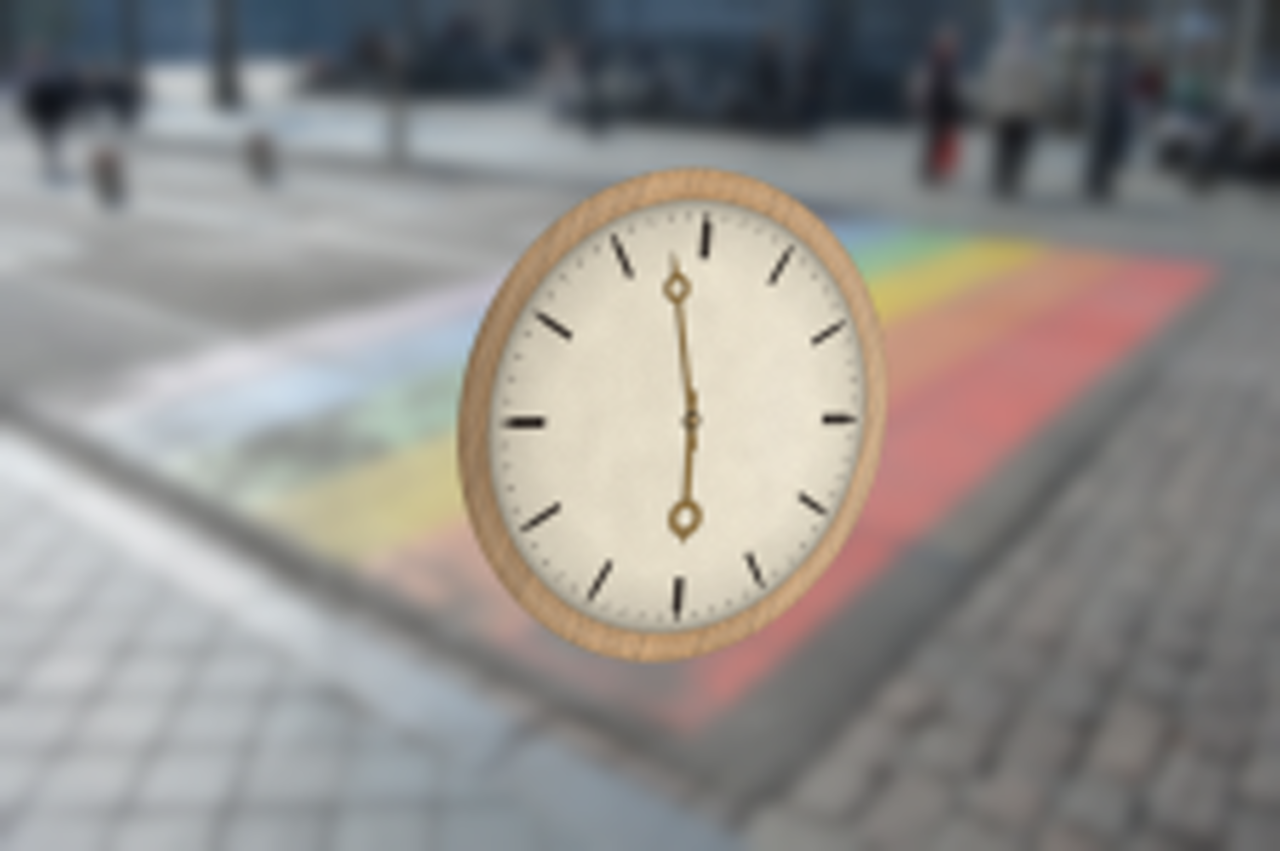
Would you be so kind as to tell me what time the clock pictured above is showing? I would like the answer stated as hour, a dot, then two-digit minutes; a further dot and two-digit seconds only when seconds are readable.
5.58
